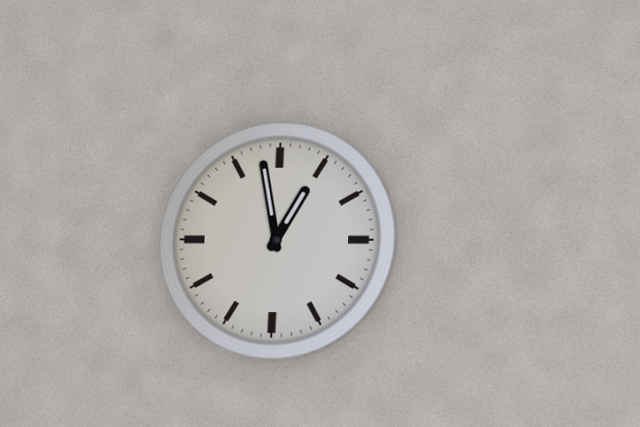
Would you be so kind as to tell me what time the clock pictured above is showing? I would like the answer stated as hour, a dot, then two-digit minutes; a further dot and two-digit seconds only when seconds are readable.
12.58
